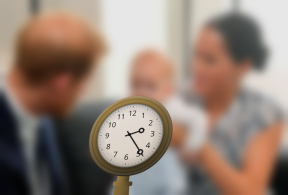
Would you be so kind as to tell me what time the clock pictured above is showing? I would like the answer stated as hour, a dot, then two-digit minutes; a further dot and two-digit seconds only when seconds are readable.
2.24
